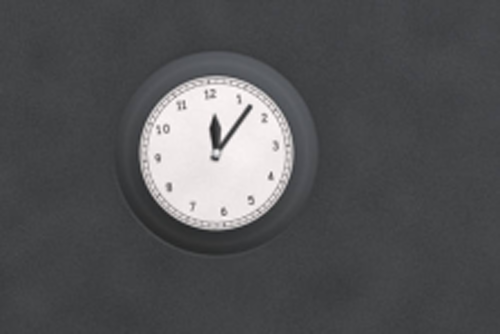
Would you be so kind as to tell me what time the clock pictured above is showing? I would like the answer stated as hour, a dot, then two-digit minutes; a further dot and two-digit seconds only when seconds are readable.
12.07
